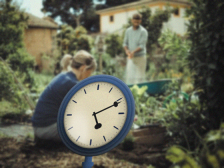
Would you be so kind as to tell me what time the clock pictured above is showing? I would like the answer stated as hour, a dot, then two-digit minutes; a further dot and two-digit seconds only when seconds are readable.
5.11
